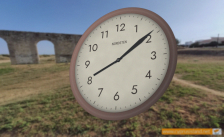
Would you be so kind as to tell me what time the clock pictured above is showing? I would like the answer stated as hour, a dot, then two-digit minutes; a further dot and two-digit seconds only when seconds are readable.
8.09
